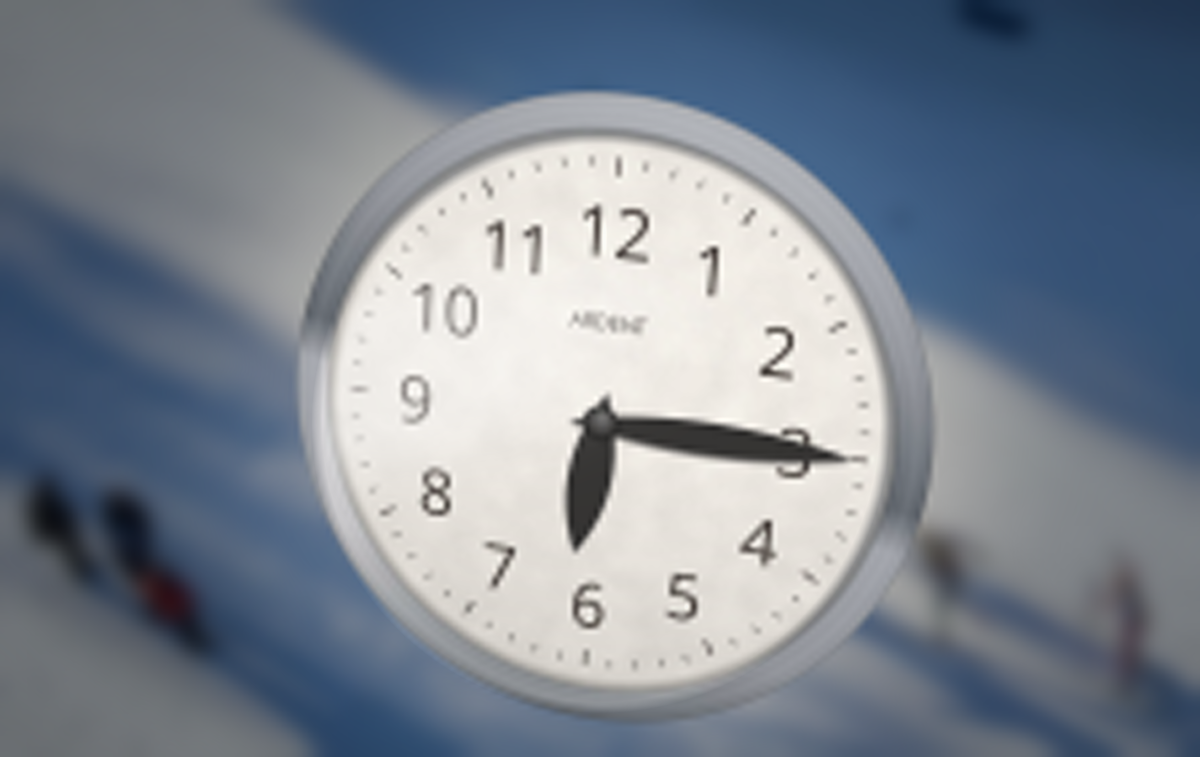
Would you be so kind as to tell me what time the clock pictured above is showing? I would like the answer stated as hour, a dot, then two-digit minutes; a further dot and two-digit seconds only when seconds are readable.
6.15
